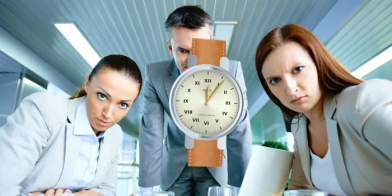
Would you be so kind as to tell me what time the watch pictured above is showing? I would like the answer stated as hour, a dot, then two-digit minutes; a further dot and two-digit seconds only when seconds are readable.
12.06
